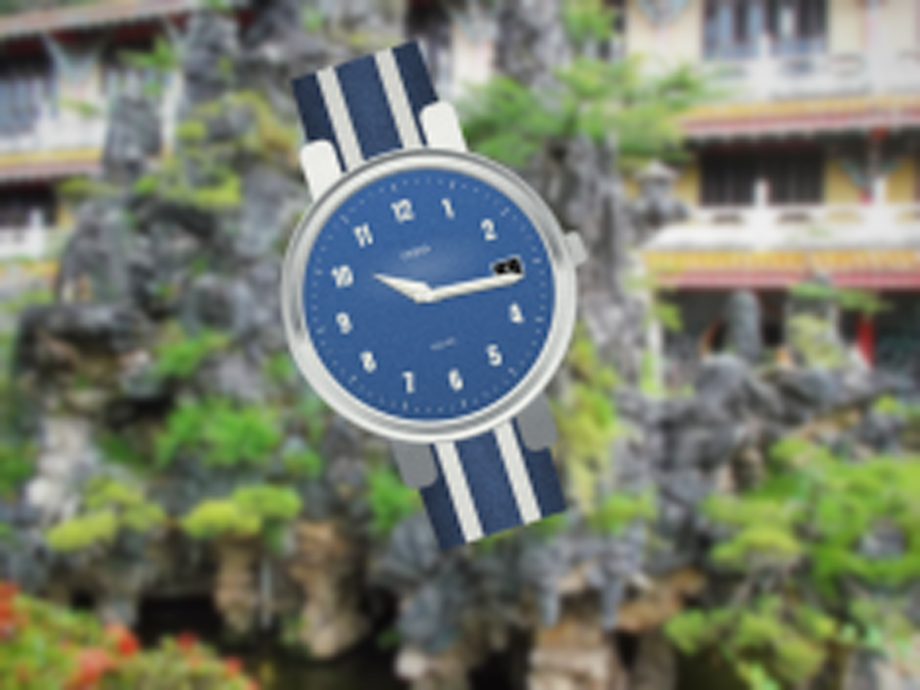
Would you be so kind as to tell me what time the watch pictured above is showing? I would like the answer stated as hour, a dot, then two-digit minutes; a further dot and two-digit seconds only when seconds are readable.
10.16
